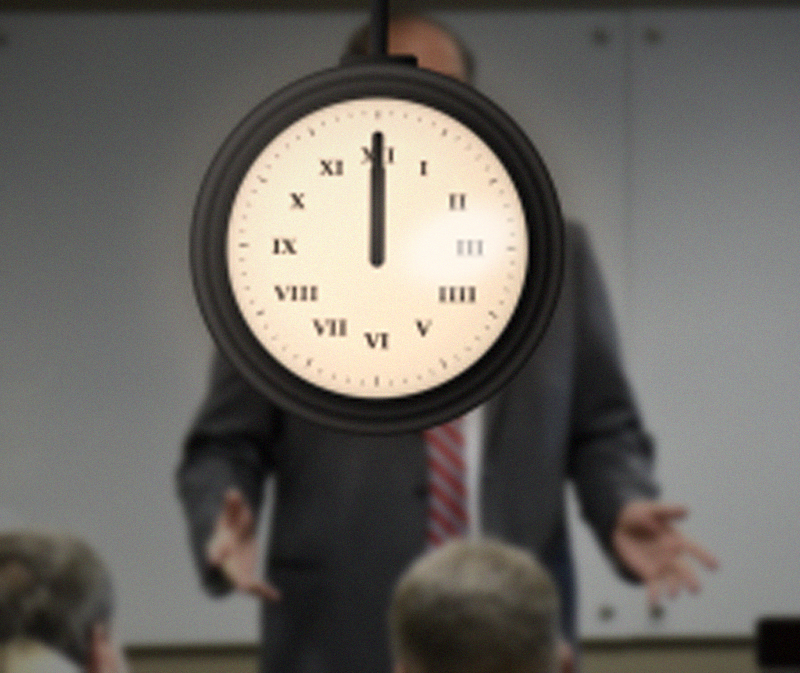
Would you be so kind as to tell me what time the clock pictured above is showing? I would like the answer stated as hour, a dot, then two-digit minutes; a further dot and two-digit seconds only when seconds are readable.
12.00
